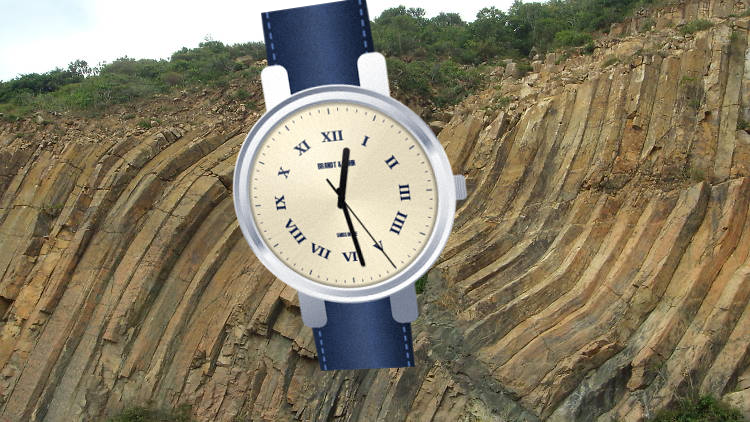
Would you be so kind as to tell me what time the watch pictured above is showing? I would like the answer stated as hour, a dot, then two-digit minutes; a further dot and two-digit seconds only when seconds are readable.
12.28.25
